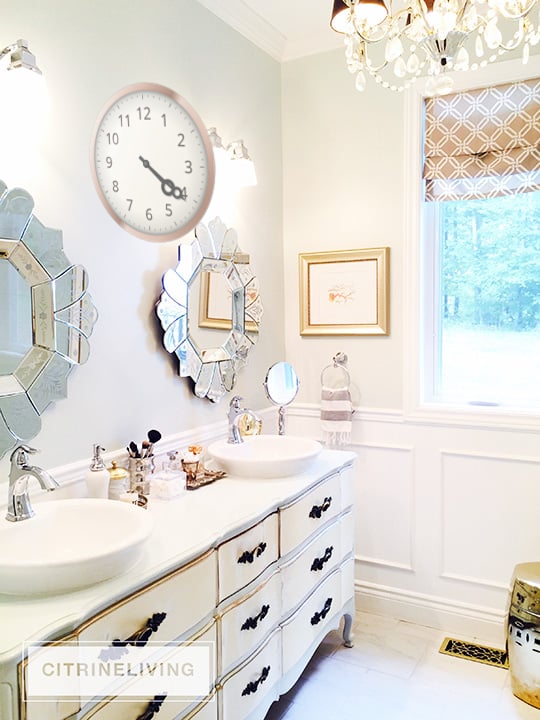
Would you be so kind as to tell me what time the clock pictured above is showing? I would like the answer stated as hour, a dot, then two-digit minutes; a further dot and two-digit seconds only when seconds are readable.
4.21
